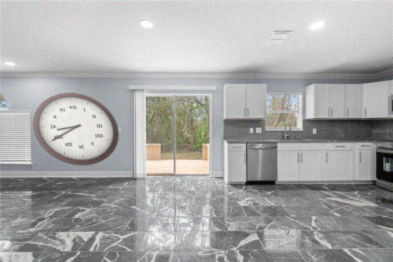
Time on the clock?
8:40
